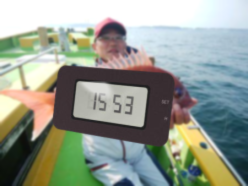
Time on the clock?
15:53
